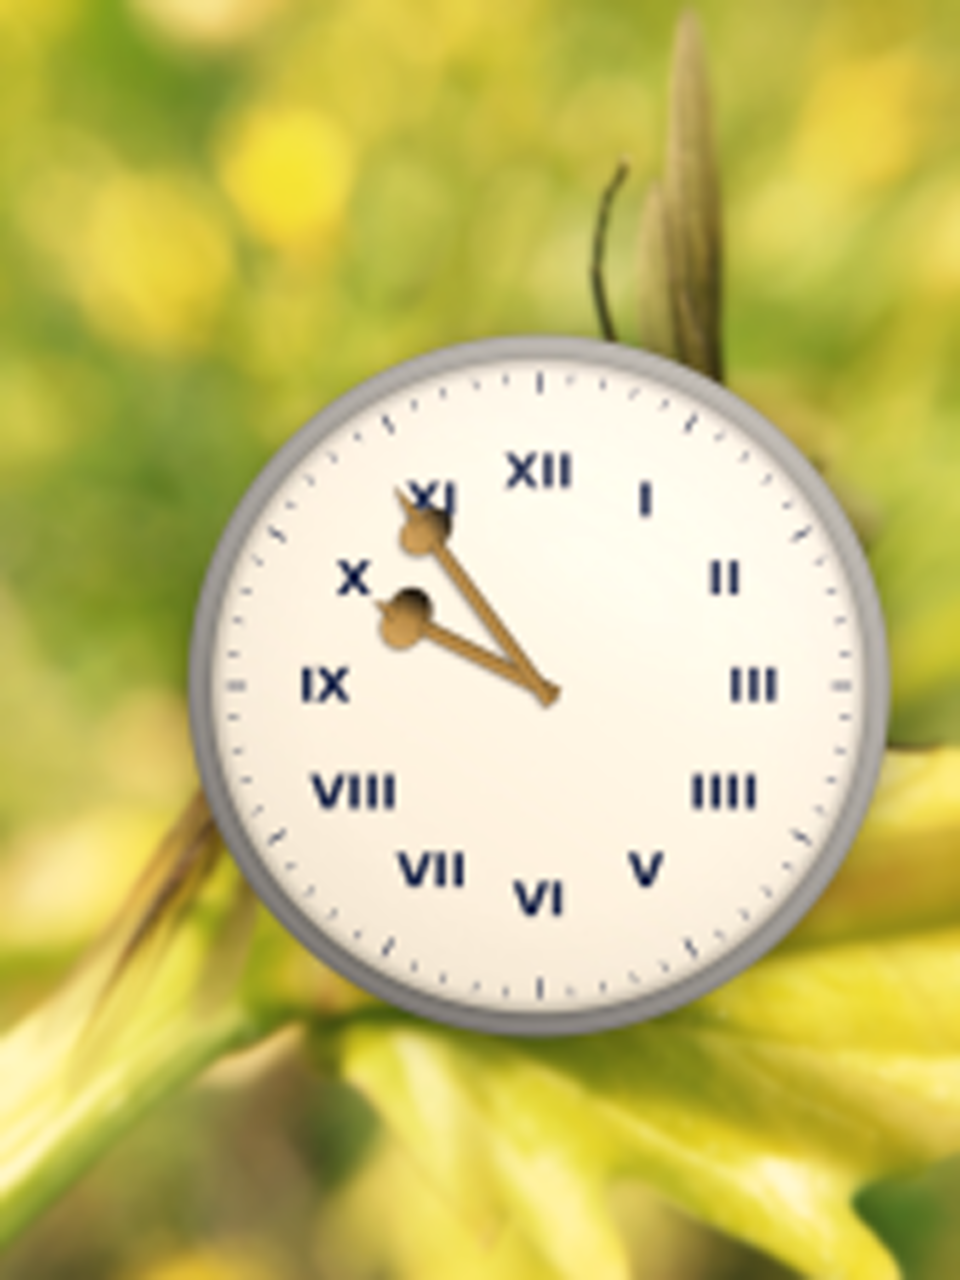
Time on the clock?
9:54
